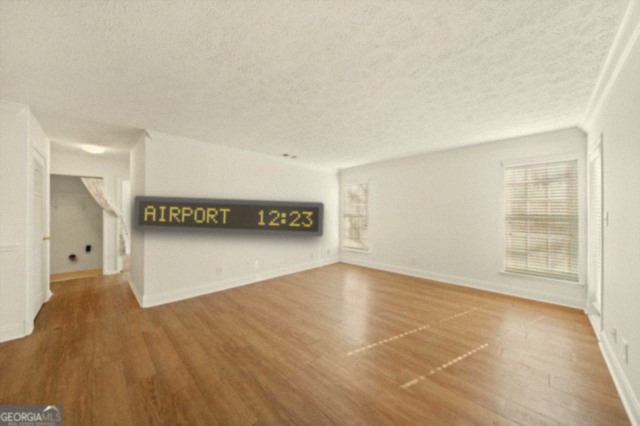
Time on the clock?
12:23
